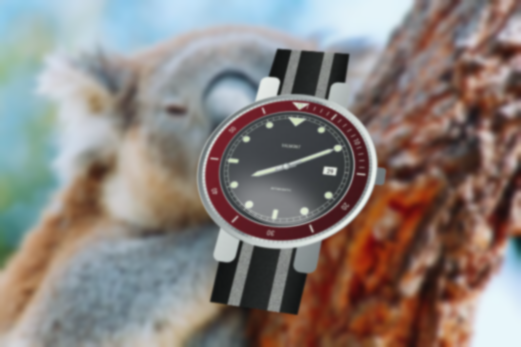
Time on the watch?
8:10
